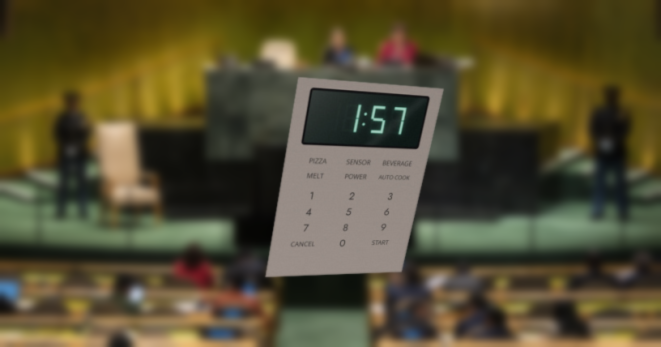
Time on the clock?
1:57
